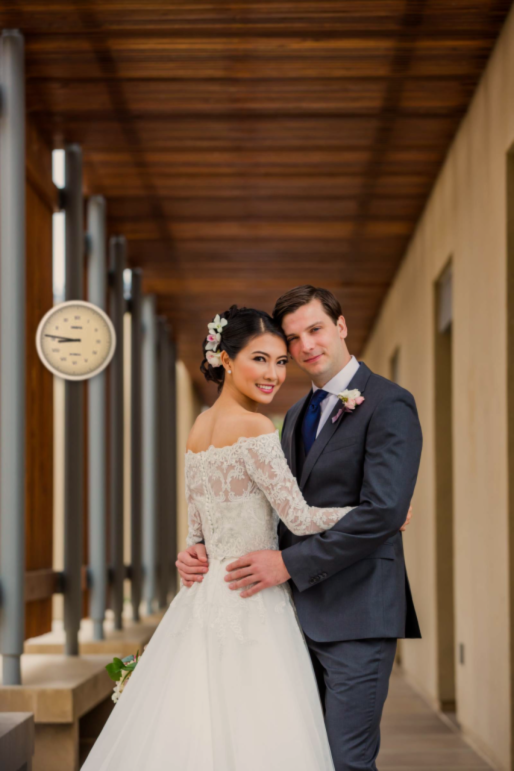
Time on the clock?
8:46
